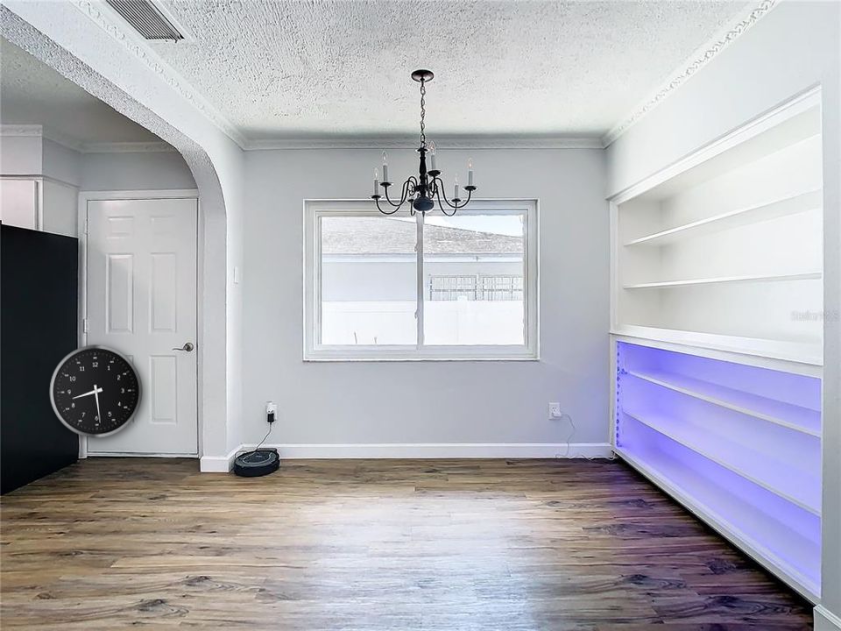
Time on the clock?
8:29
